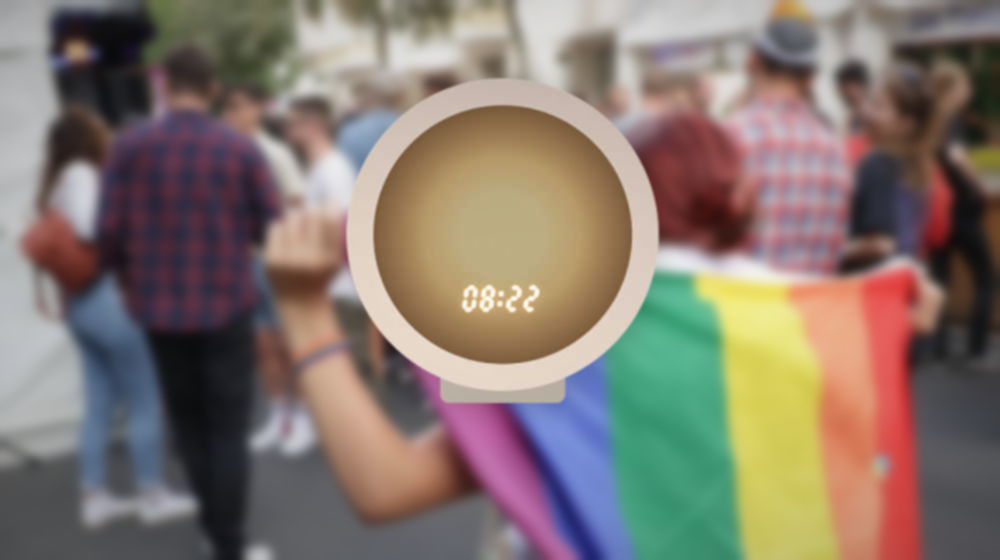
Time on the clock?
8:22
